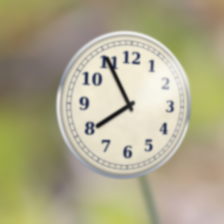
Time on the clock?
7:55
